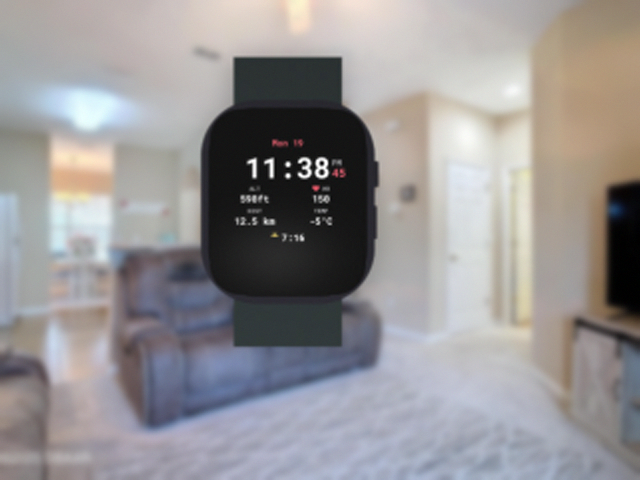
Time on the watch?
11:38
